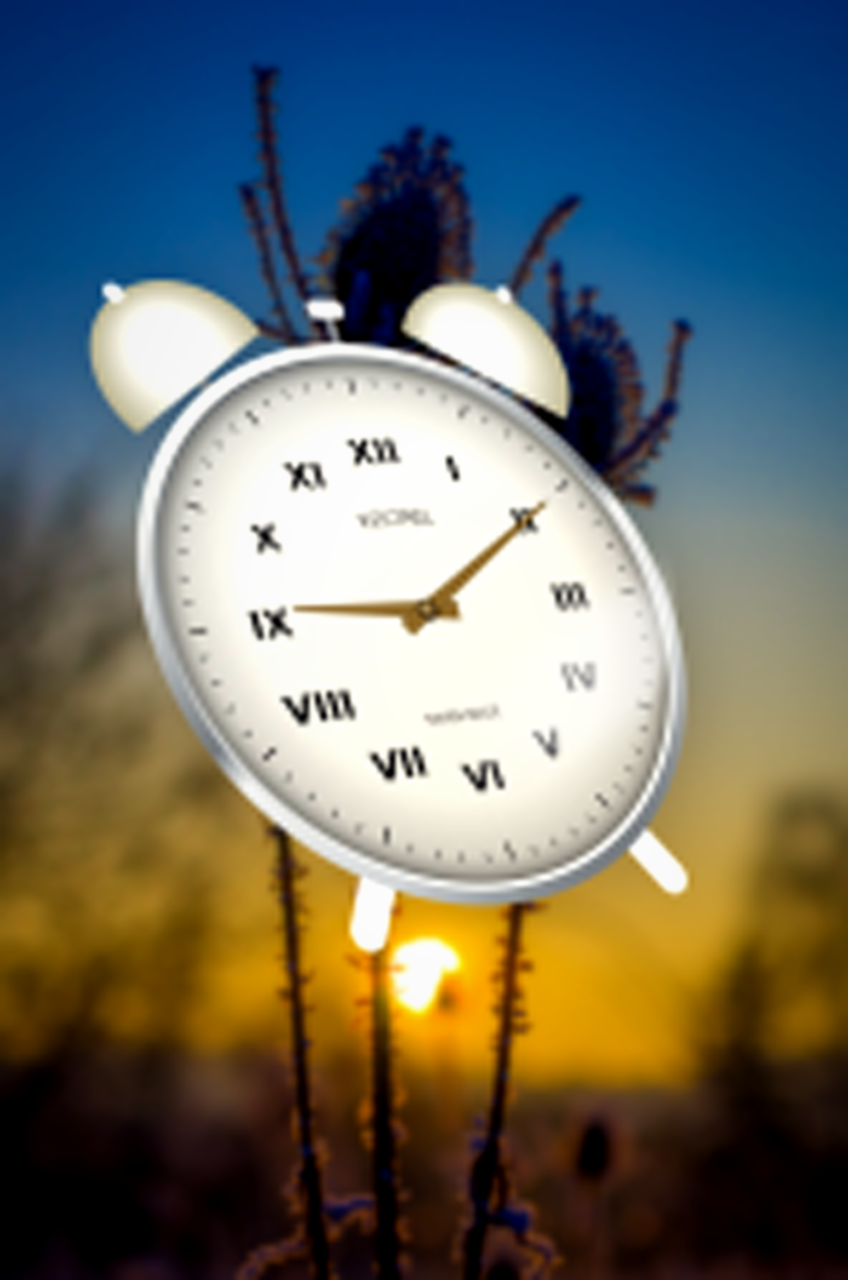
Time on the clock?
9:10
